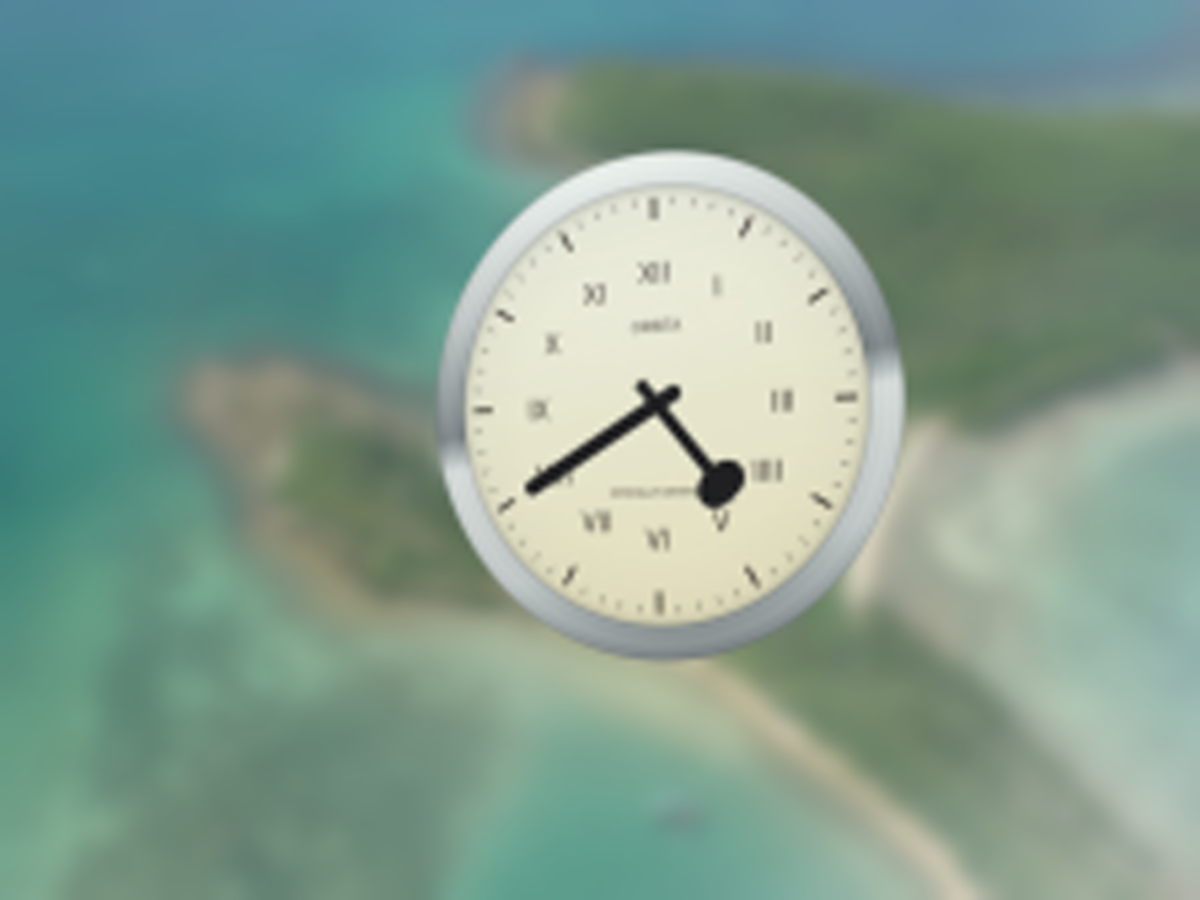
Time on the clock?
4:40
